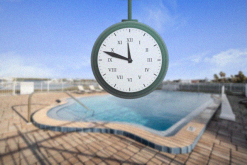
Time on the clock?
11:48
